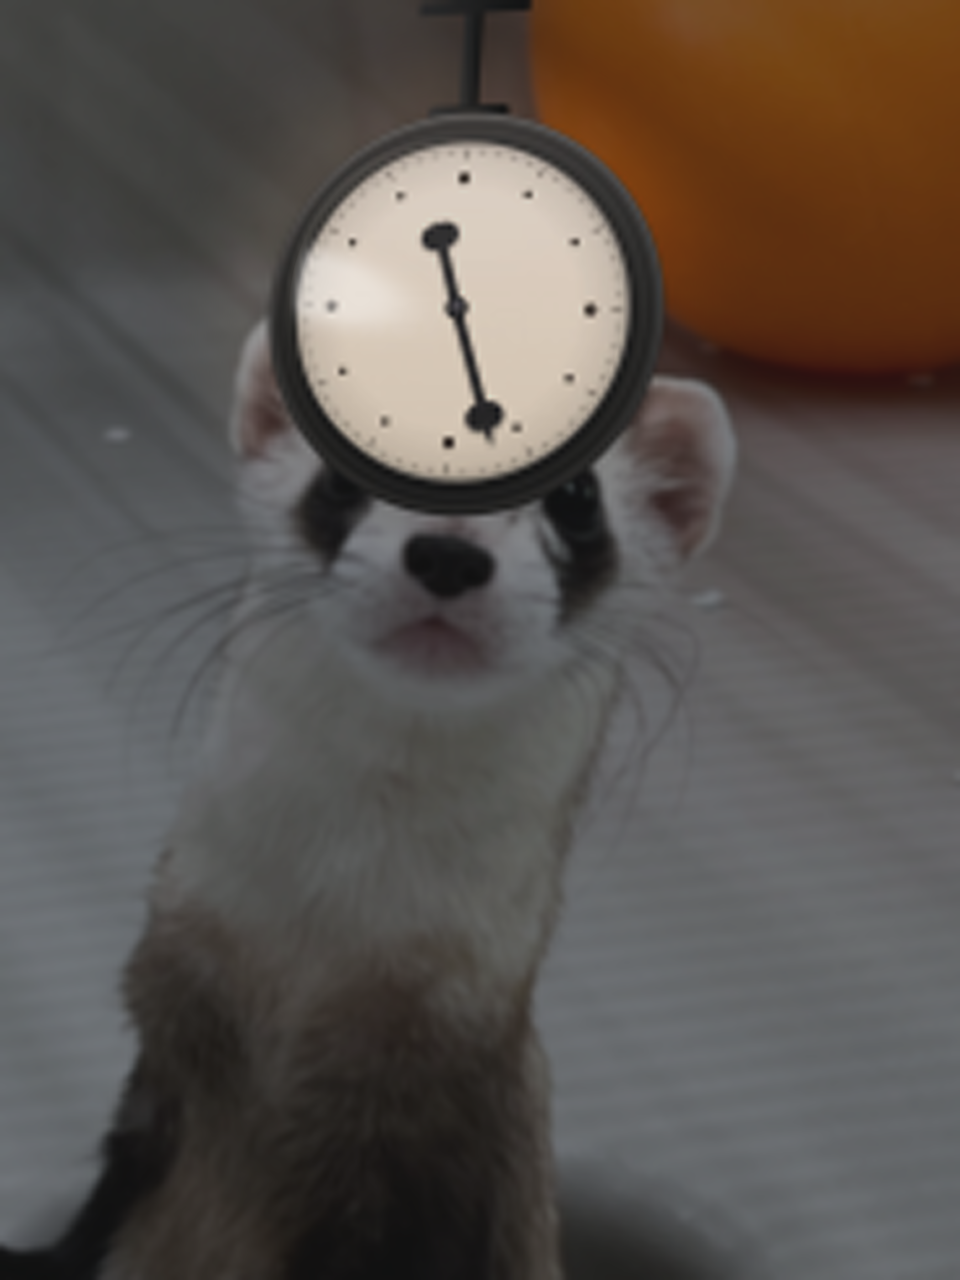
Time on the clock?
11:27
